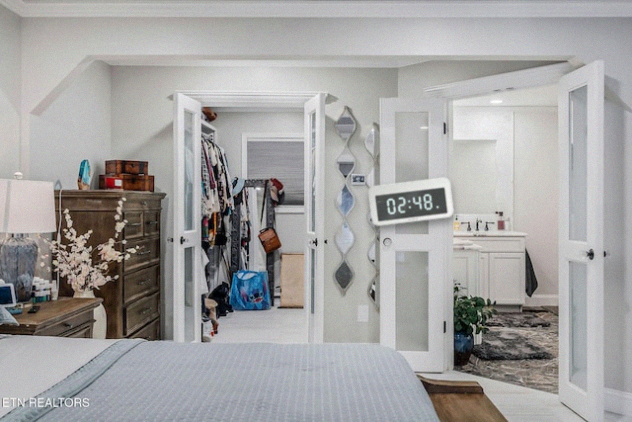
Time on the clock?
2:48
